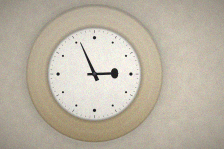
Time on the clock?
2:56
